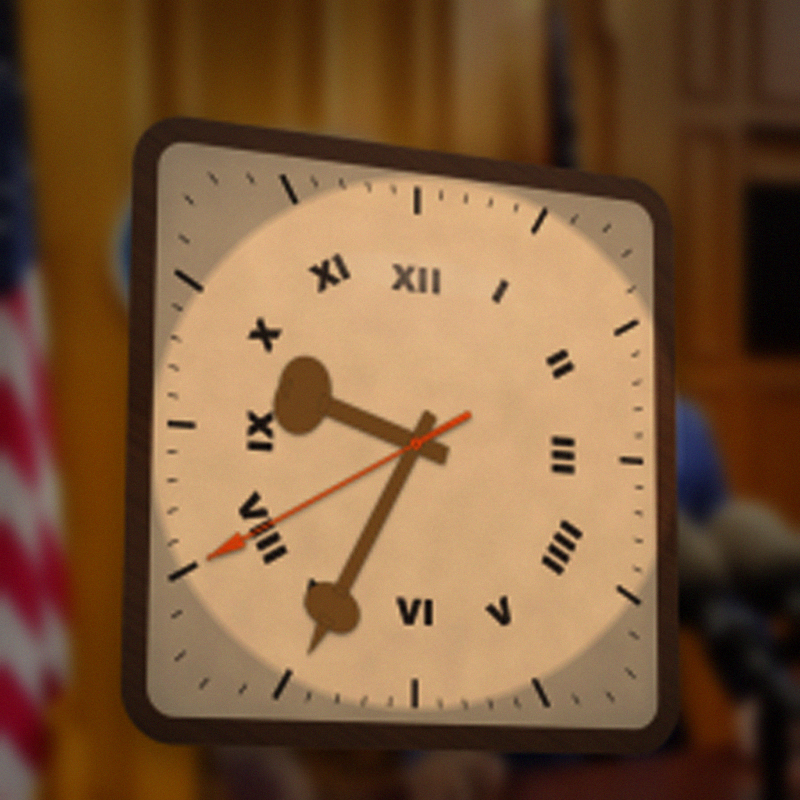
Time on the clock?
9:34:40
